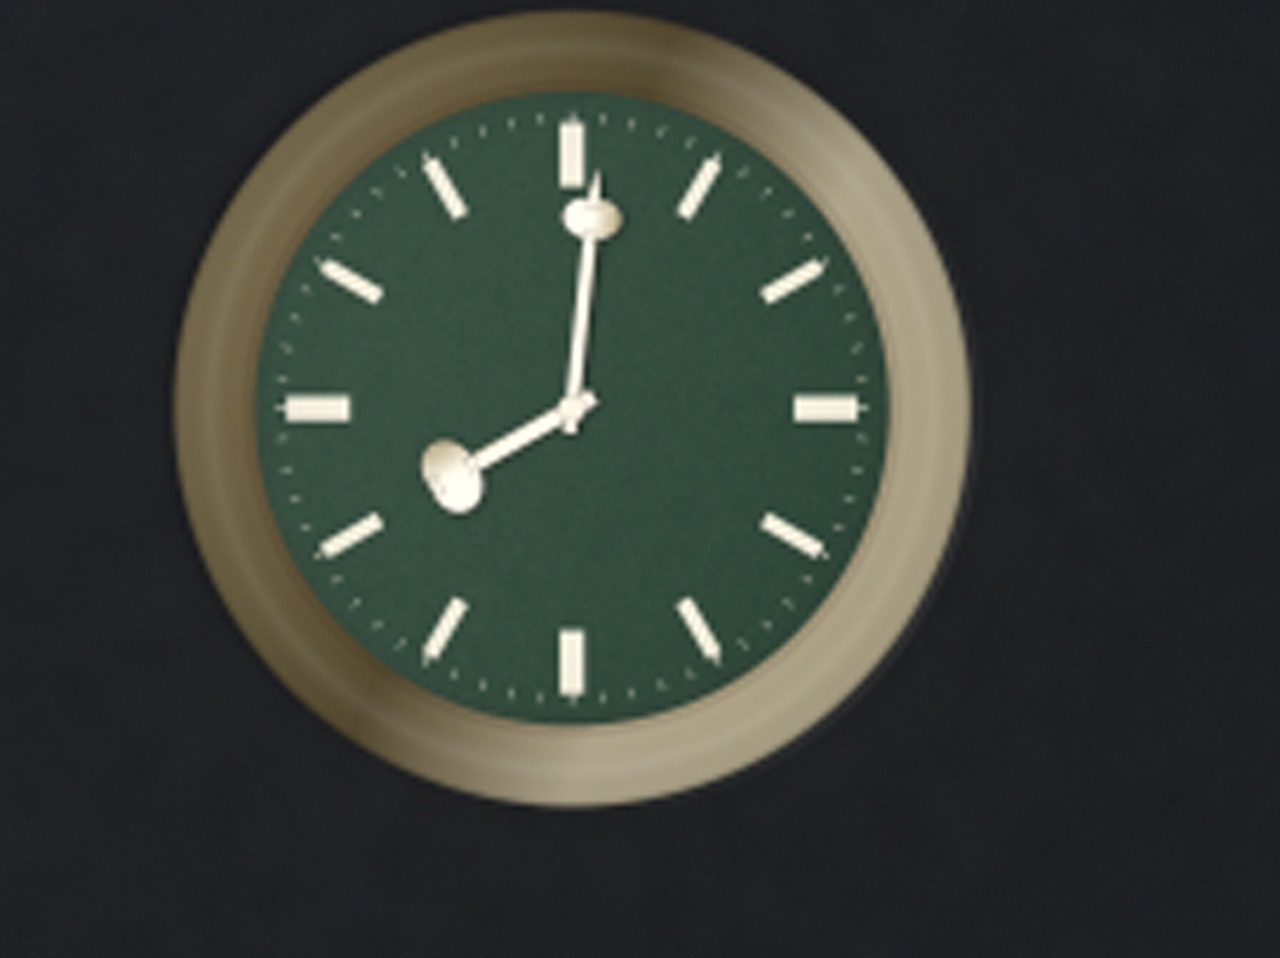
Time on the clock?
8:01
